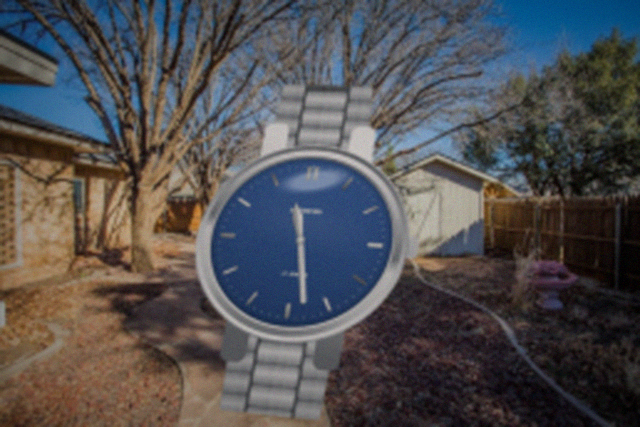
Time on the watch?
11:28
